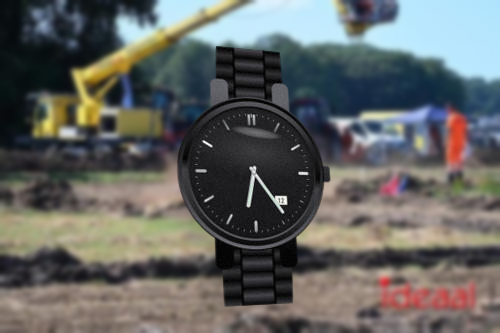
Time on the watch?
6:24
